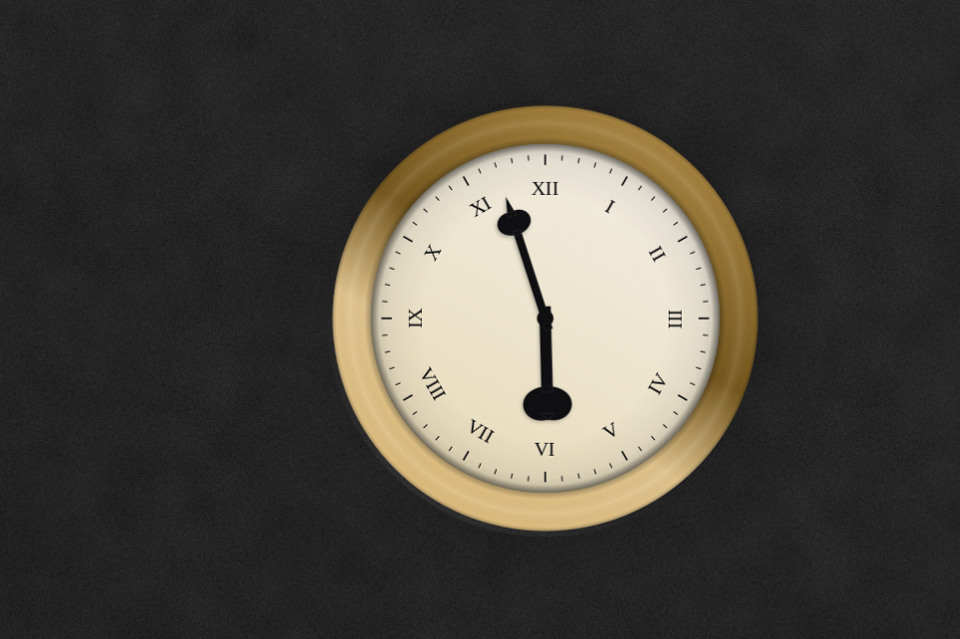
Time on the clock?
5:57
